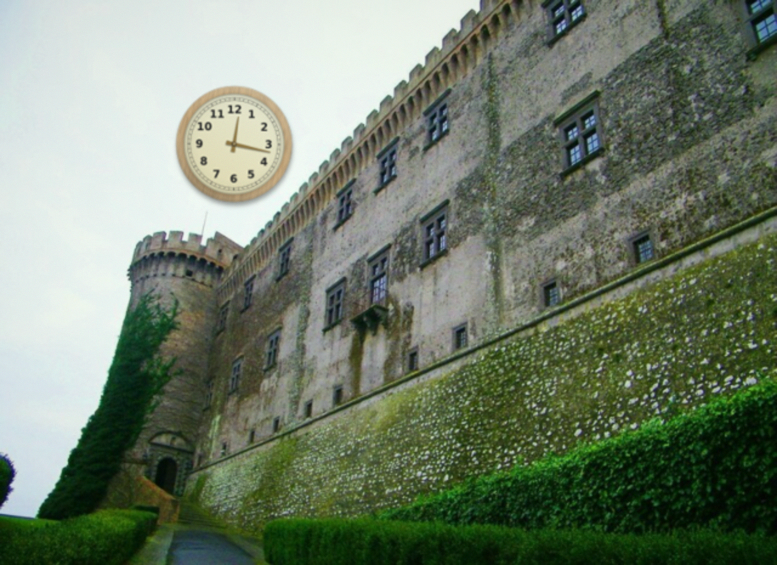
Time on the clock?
12:17
